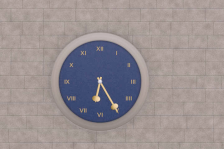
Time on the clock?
6:25
